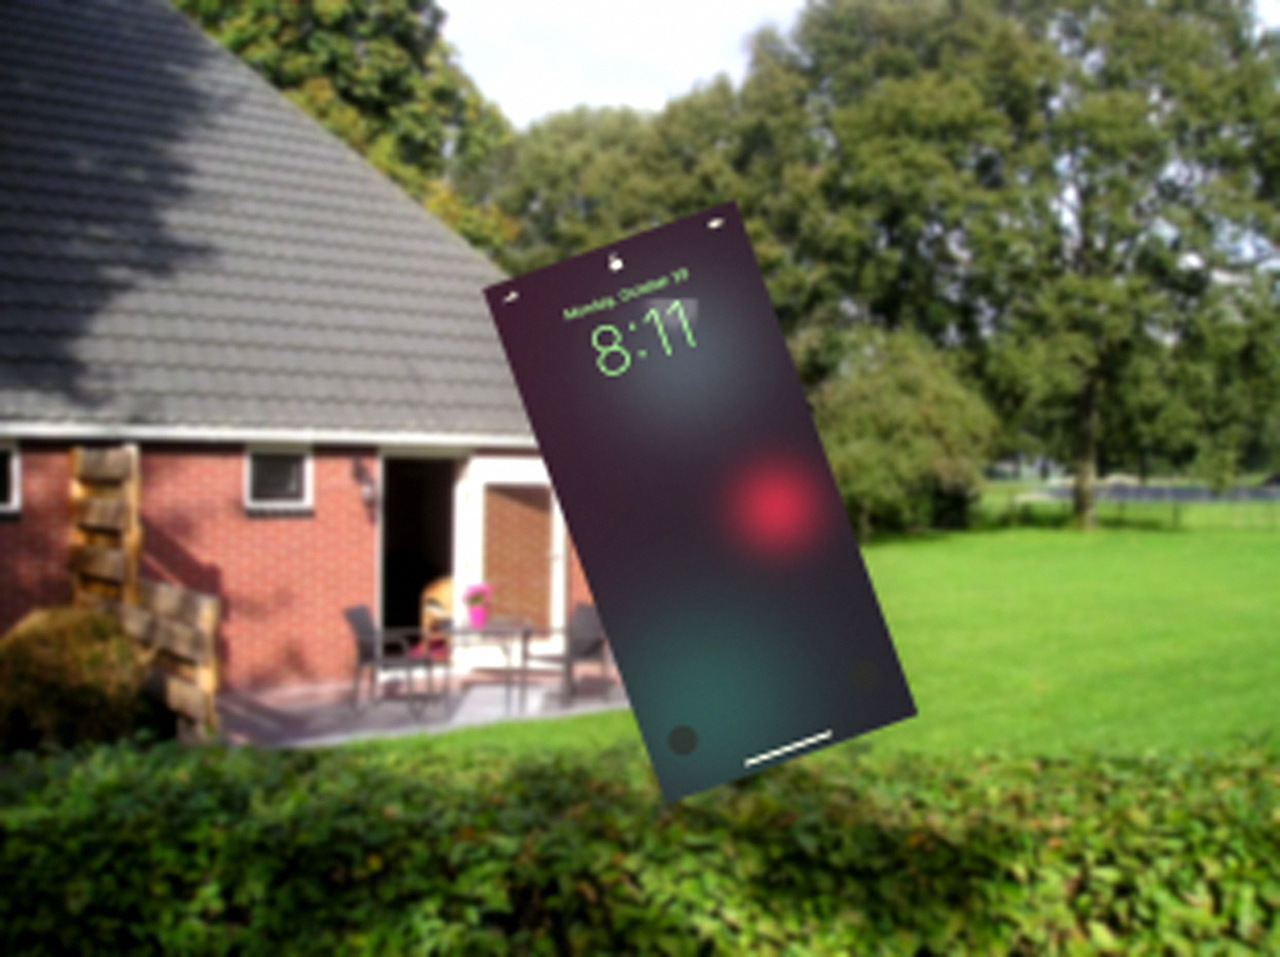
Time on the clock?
8:11
